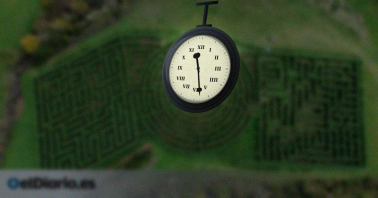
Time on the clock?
11:28
